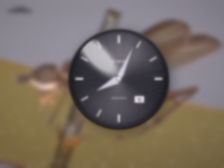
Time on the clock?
8:04
